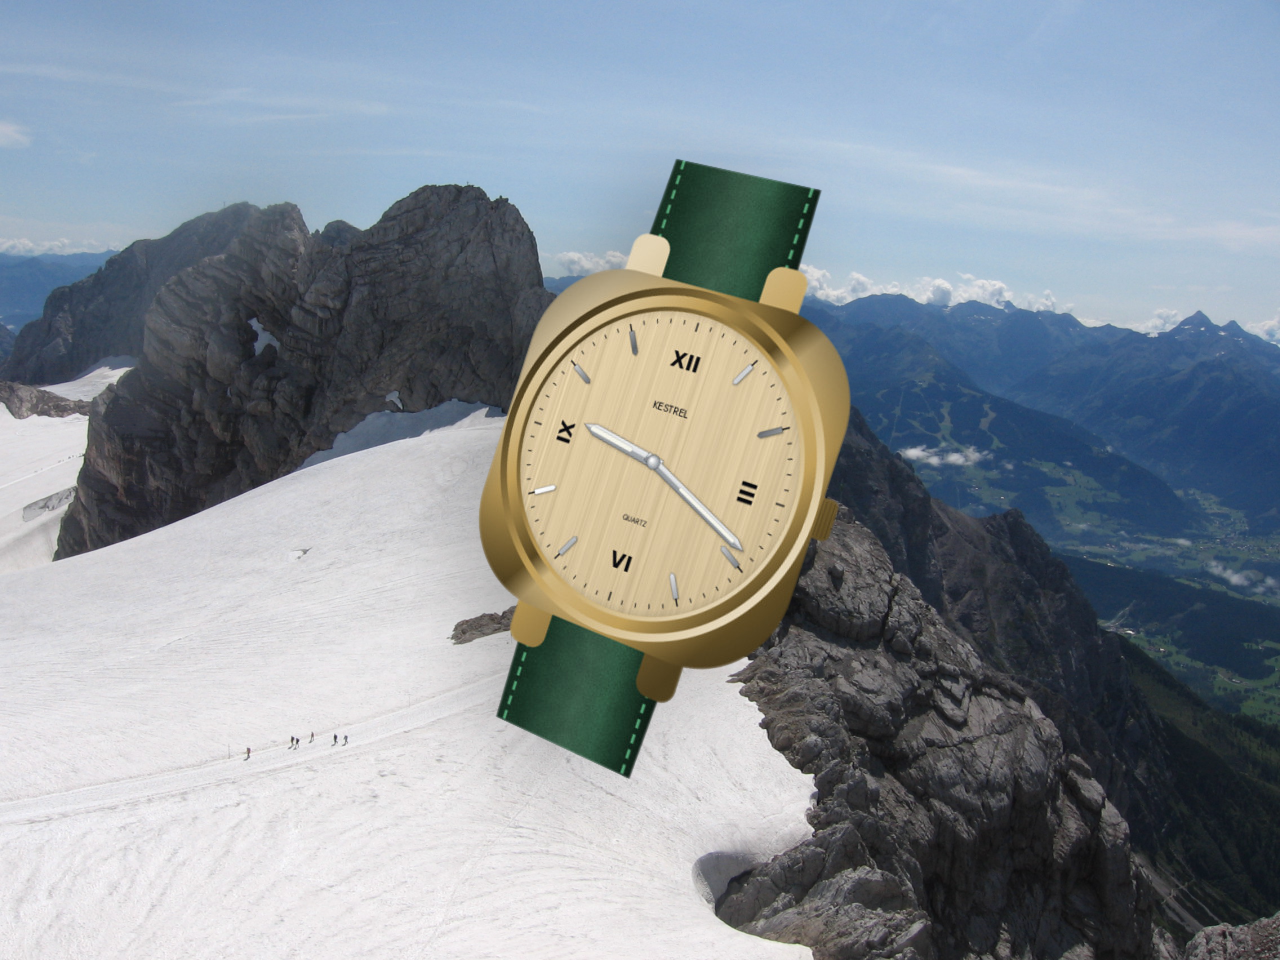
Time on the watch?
9:19
